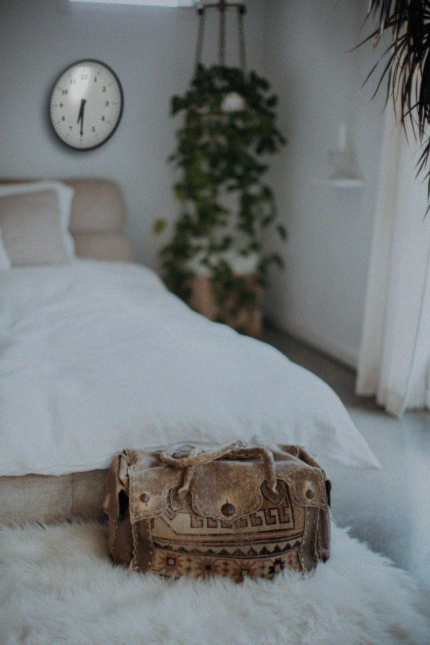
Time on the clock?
6:30
